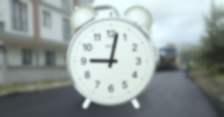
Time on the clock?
9:02
